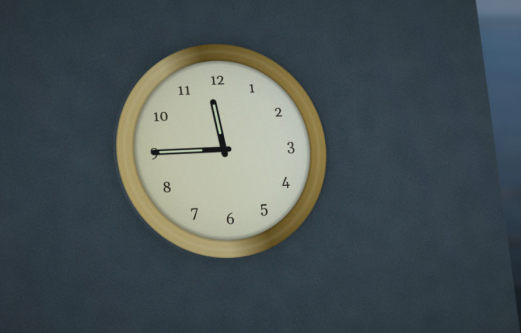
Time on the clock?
11:45
